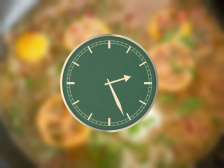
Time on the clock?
2:26
